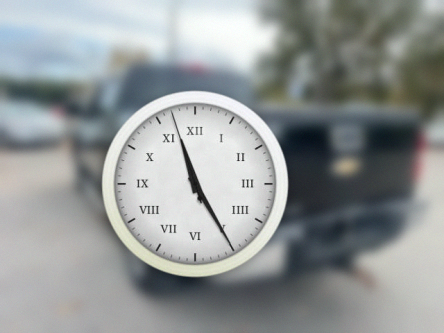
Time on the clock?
11:24:57
